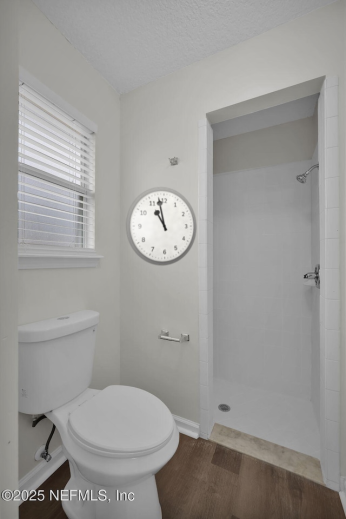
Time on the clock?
10:58
